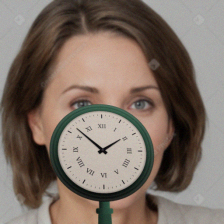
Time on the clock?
1:52
